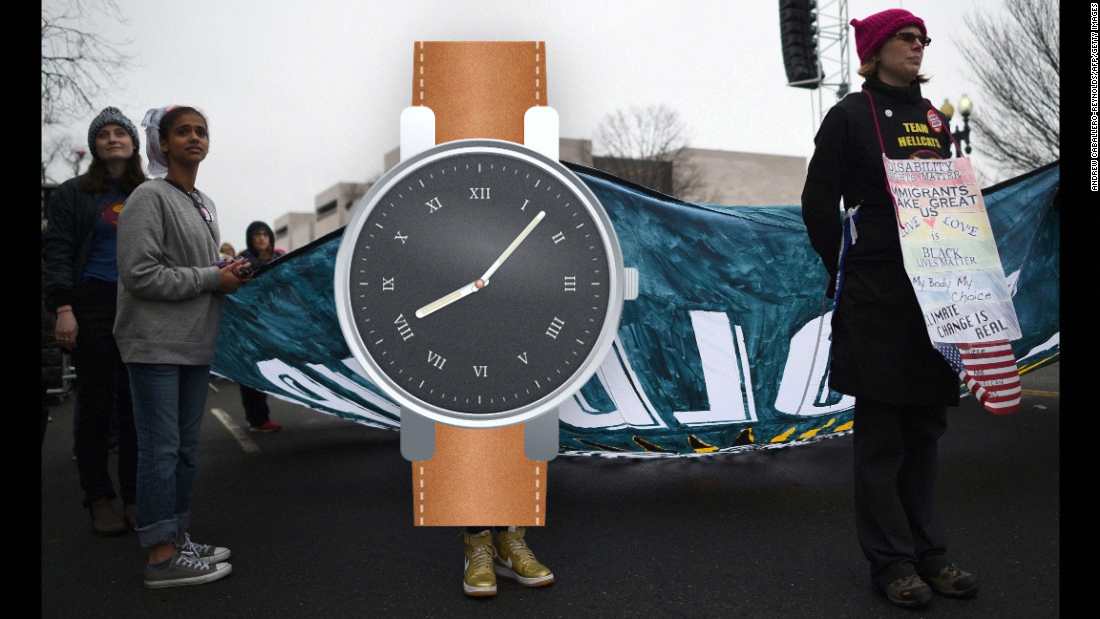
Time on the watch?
8:07
